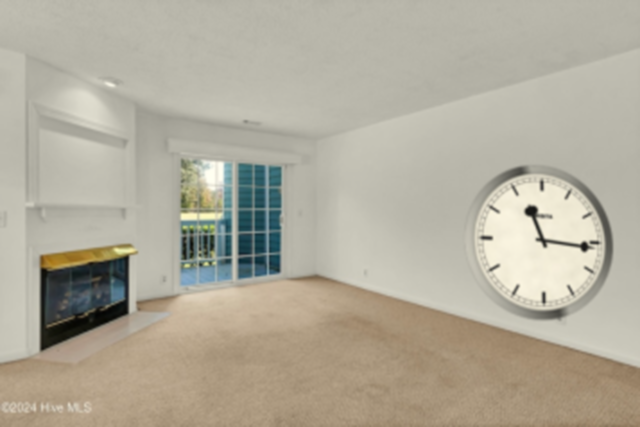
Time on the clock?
11:16
